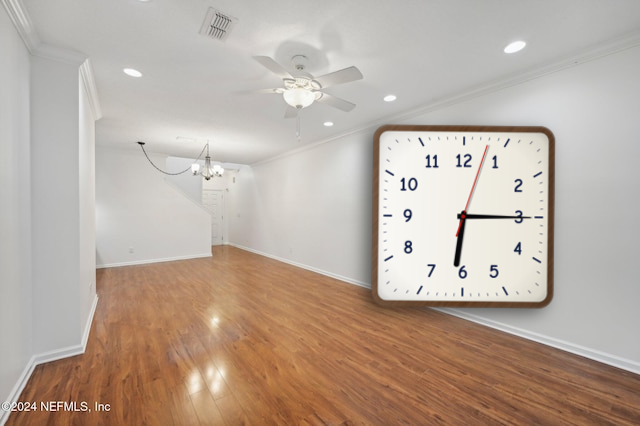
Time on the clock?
6:15:03
